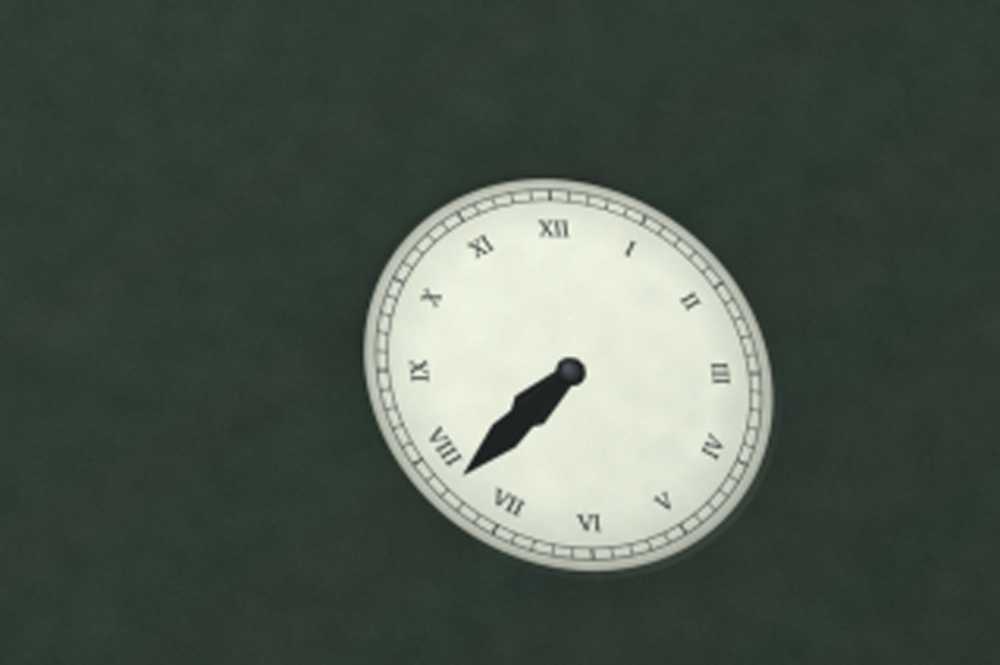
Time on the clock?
7:38
